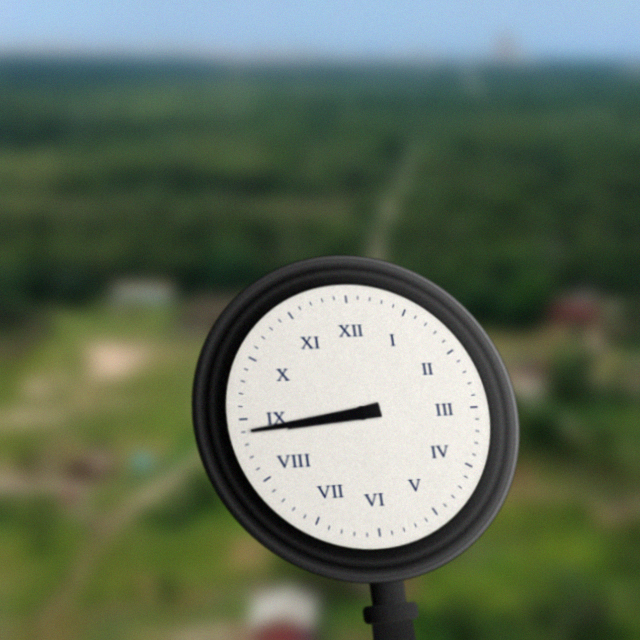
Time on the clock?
8:44
